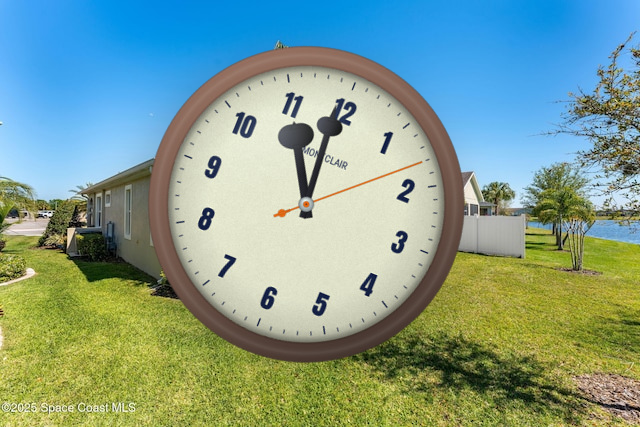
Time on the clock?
10:59:08
